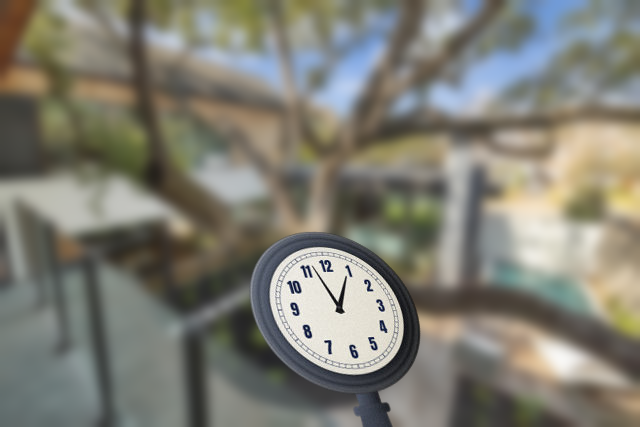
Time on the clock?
12:57
